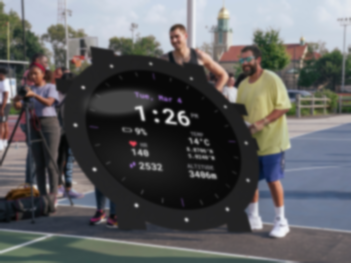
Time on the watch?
1:26
